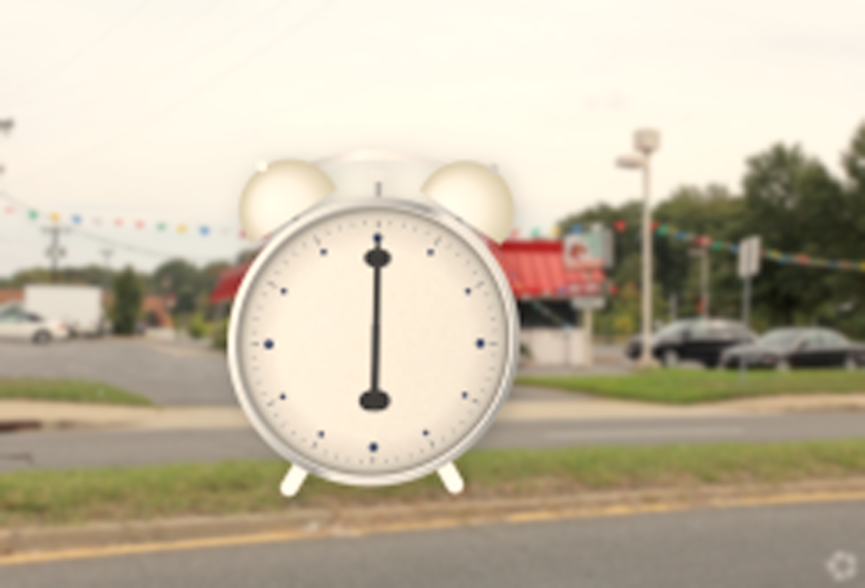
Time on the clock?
6:00
